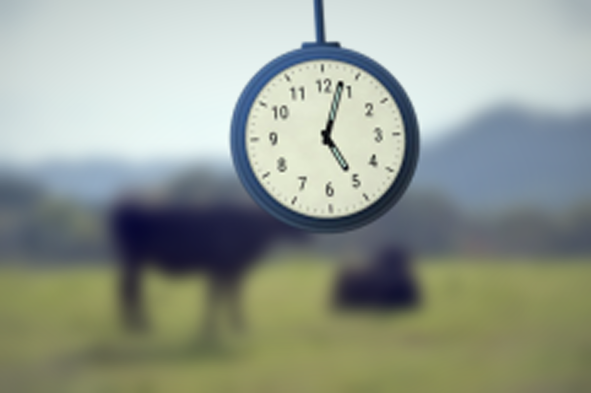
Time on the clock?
5:03
